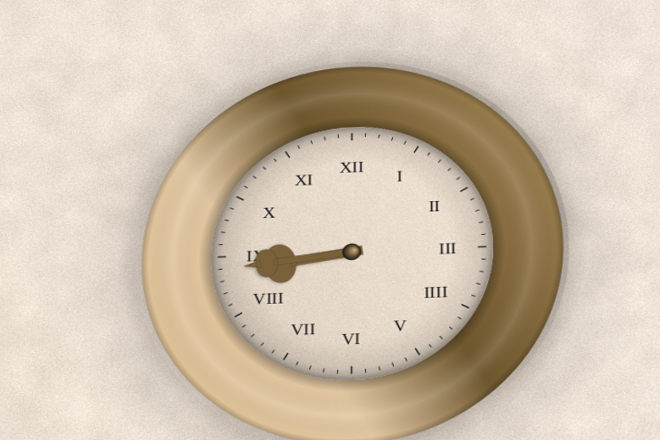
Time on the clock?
8:44
